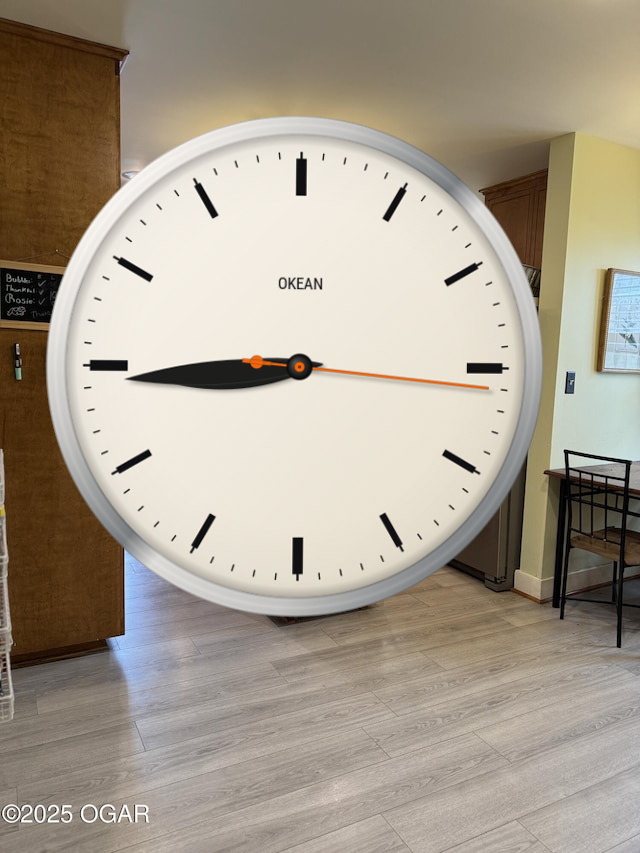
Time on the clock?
8:44:16
